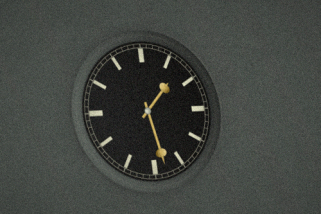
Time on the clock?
1:28
